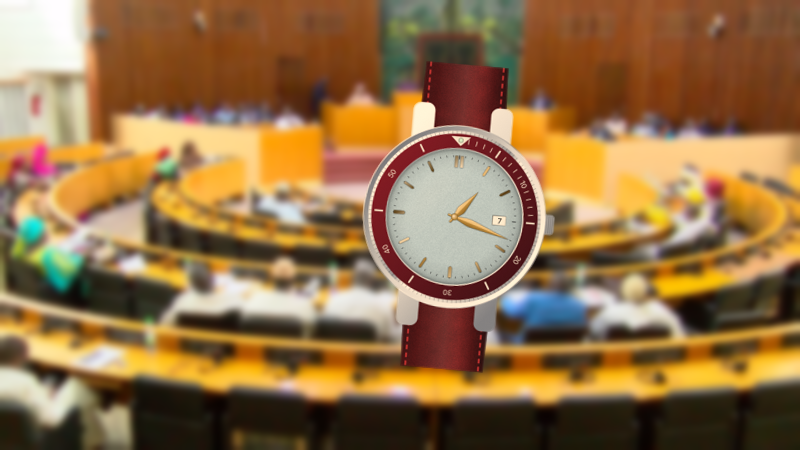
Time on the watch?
1:18
